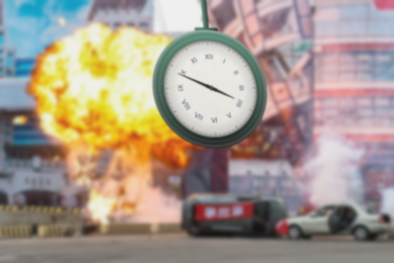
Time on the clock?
3:49
